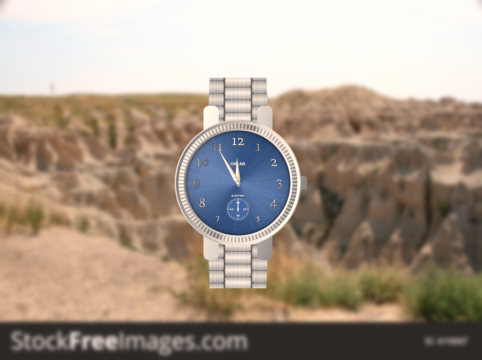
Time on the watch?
11:55
